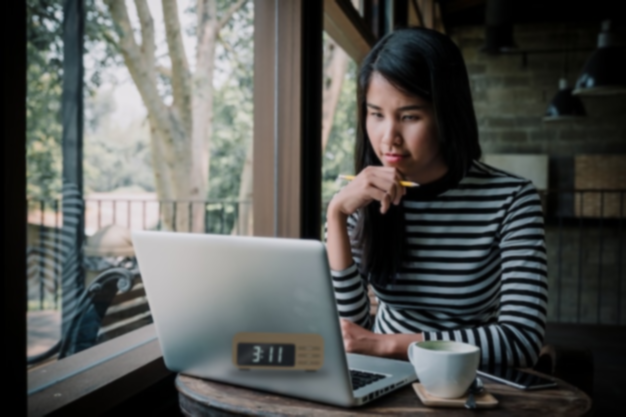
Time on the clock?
3:11
